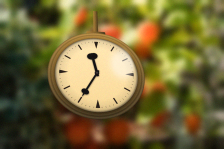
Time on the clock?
11:35
